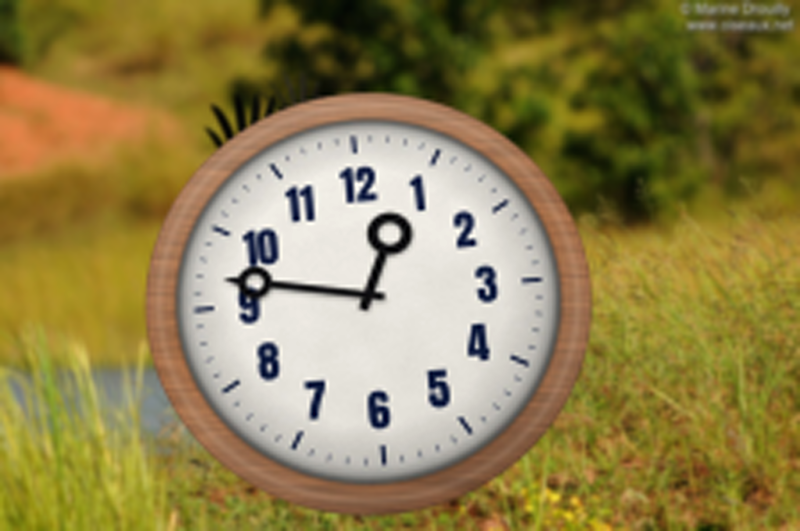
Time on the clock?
12:47
